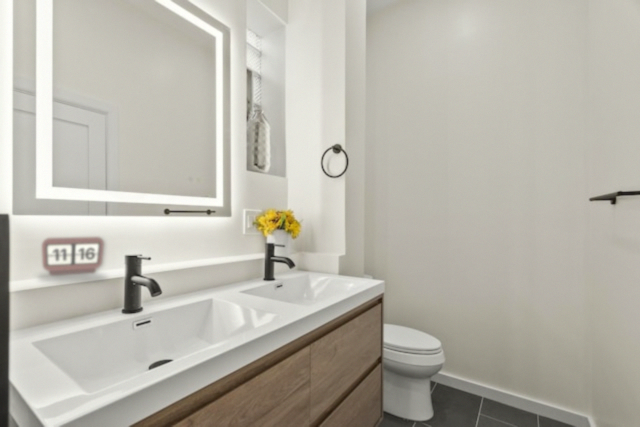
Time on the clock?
11:16
